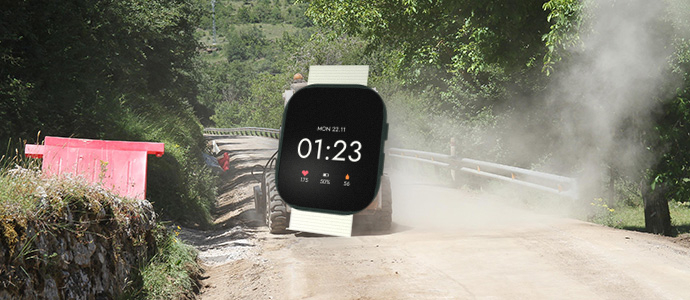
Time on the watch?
1:23
